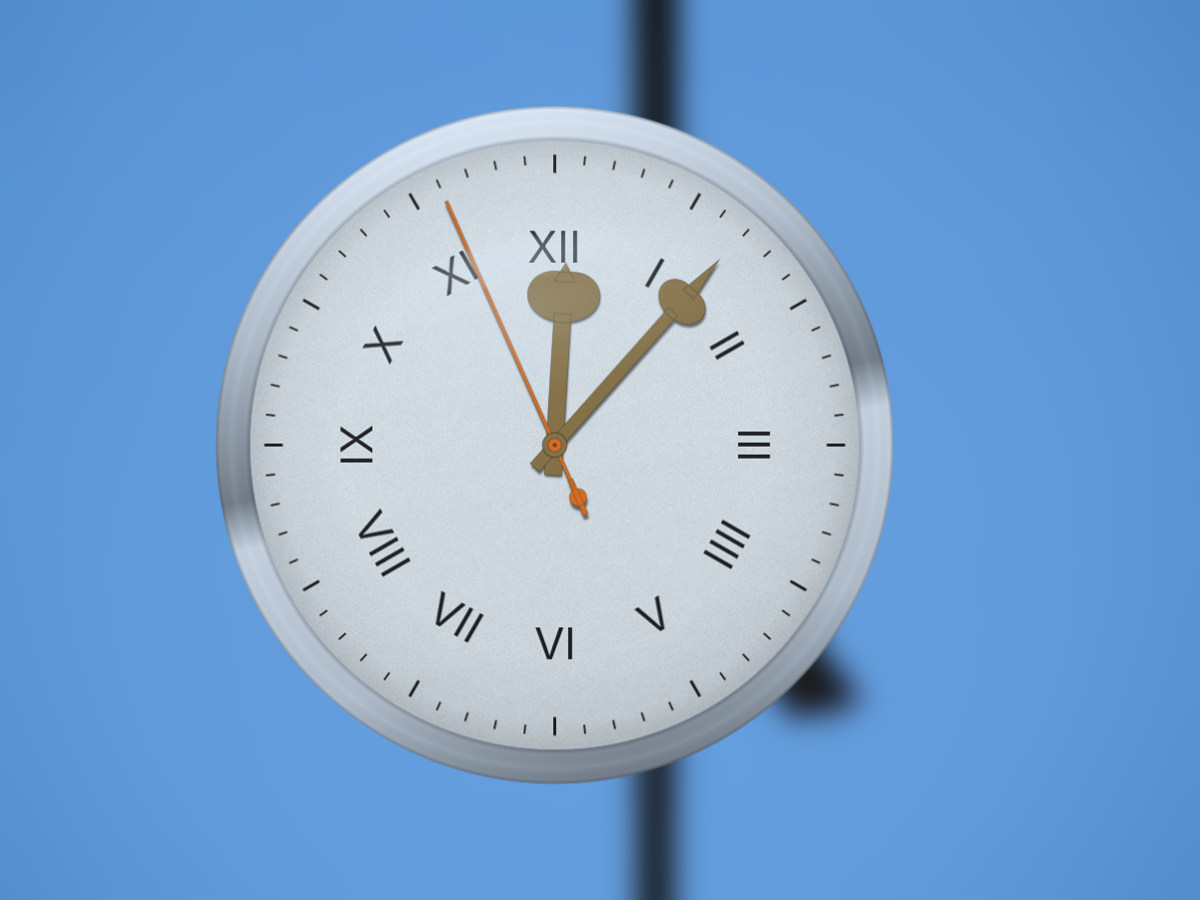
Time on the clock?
12:06:56
